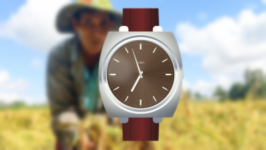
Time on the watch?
6:57
